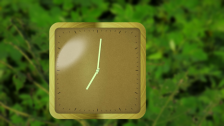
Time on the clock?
7:01
